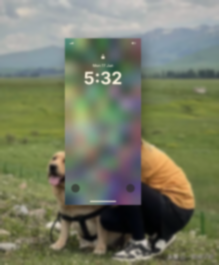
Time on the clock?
5:32
